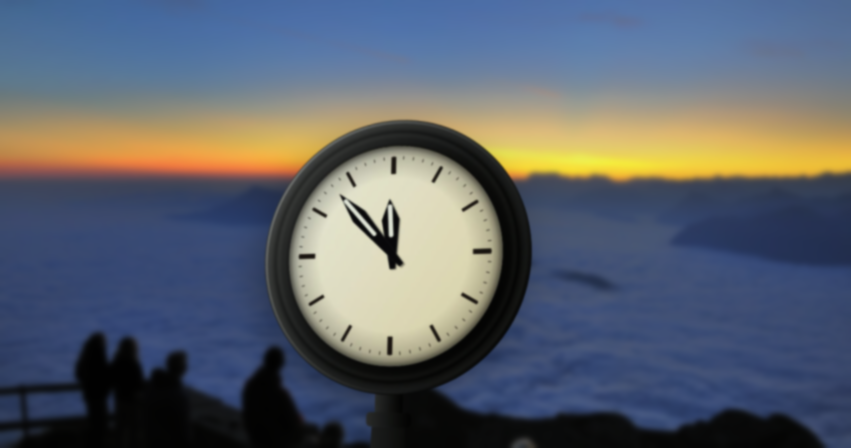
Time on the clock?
11:53
